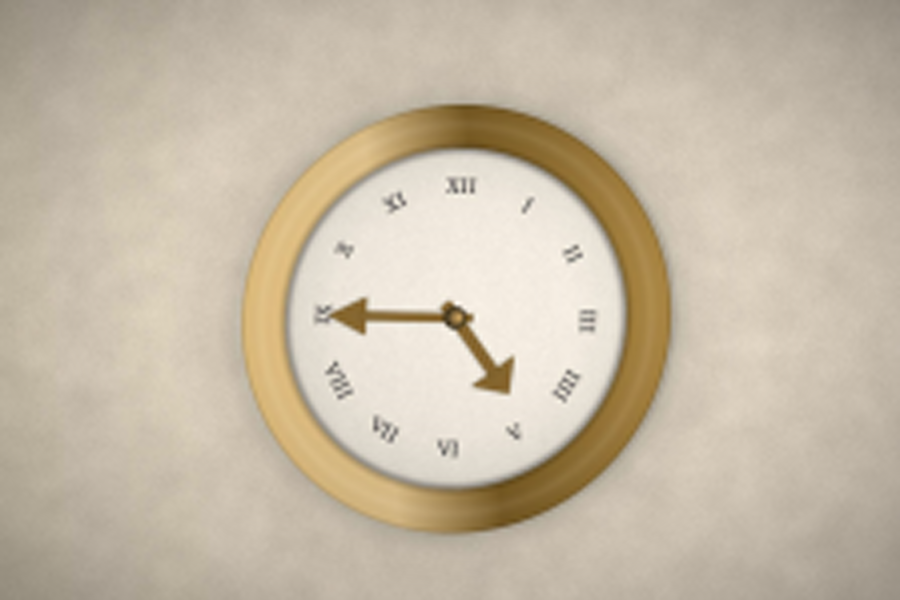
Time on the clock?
4:45
